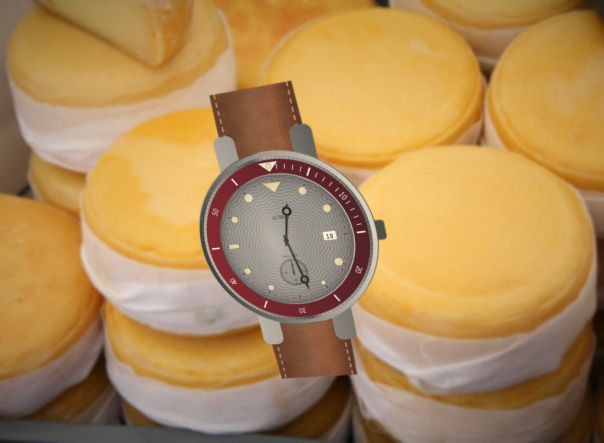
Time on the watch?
12:28
